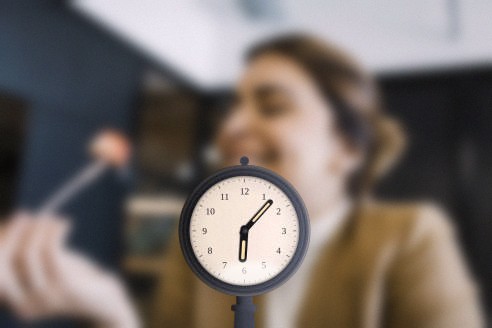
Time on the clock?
6:07
